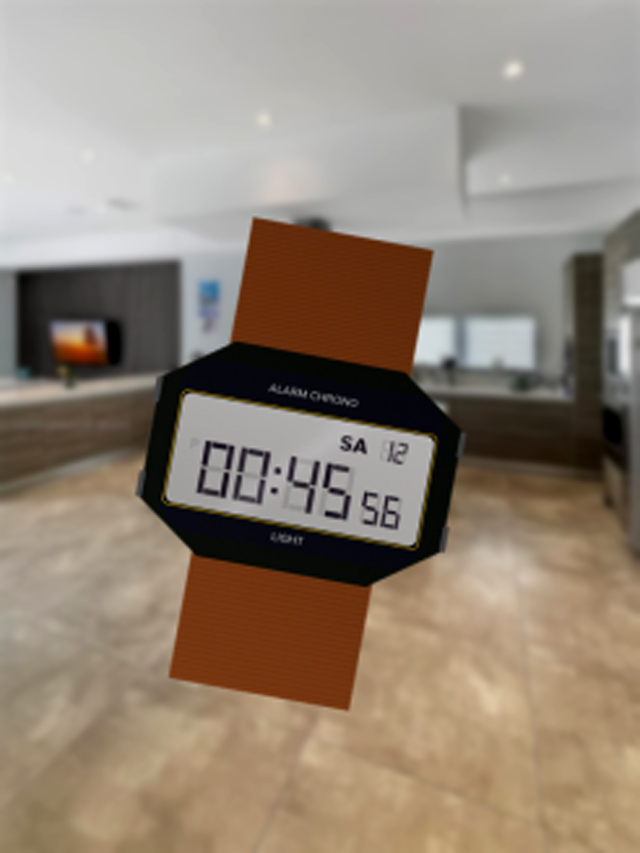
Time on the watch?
0:45:56
